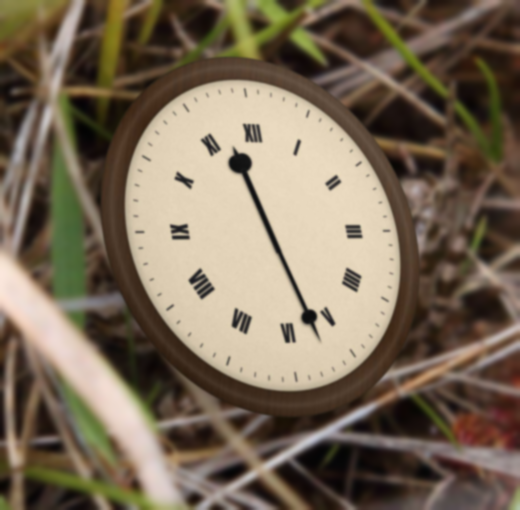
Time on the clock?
11:27
